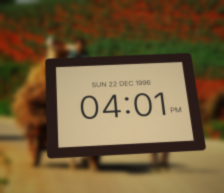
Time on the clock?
4:01
